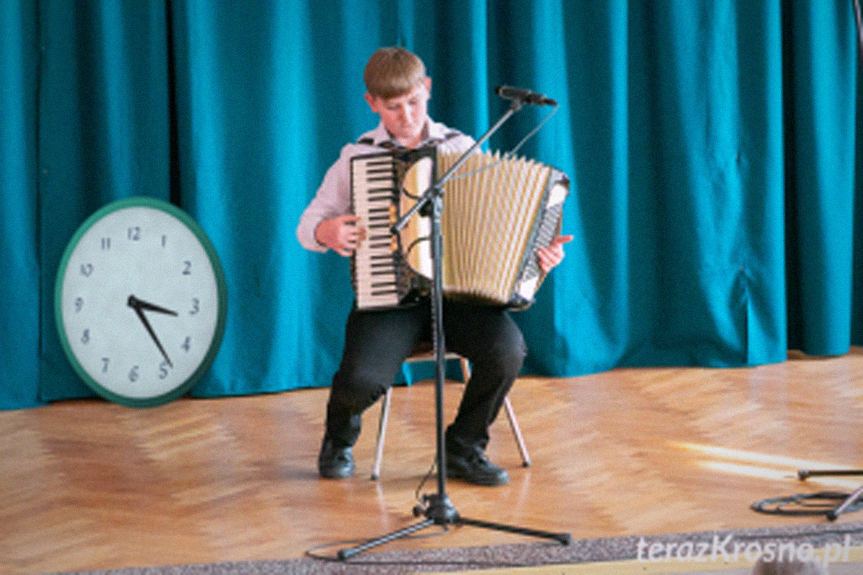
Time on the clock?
3:24
